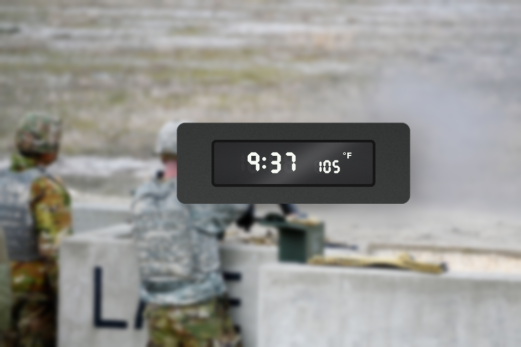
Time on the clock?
9:37
